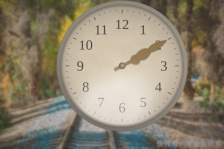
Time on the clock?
2:10
